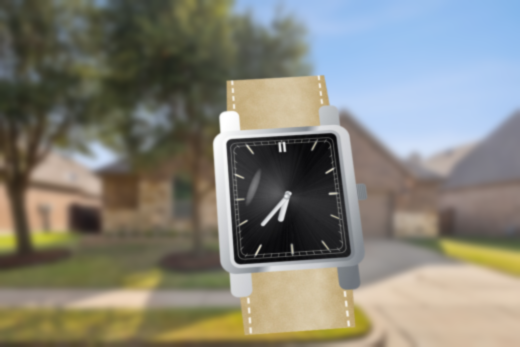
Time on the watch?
6:37
